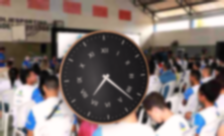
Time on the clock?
7:22
